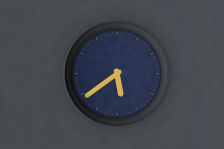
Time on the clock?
5:39
